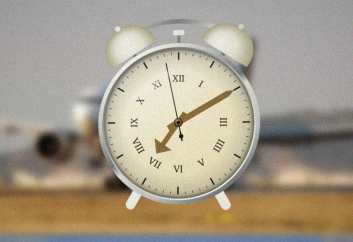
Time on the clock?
7:09:58
